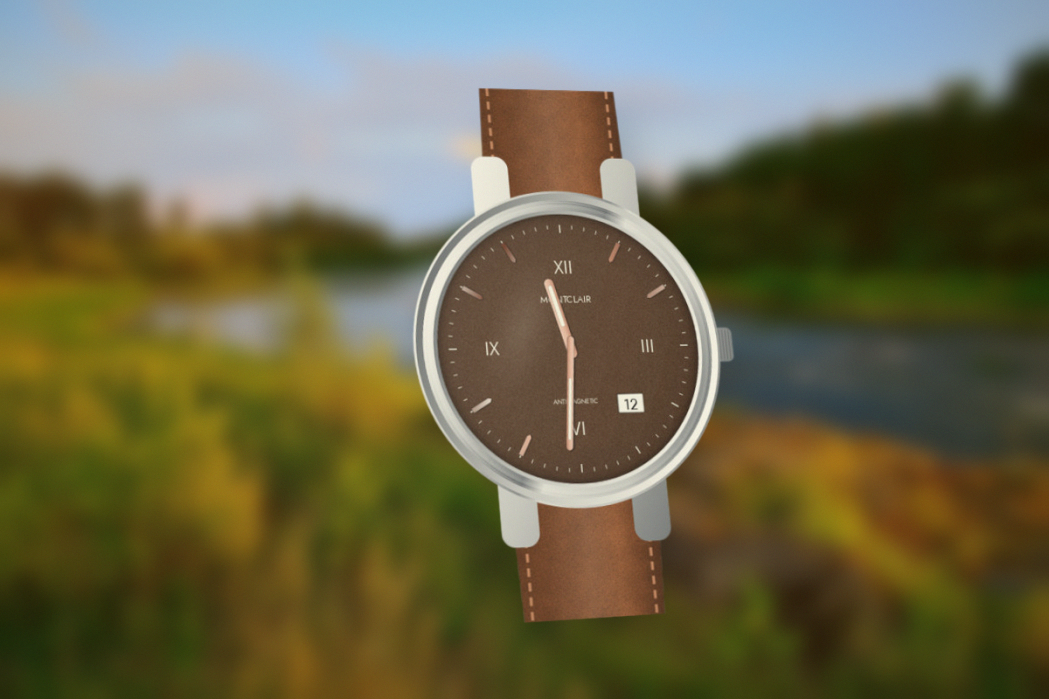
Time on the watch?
11:31
